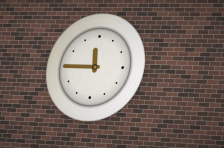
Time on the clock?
11:45
